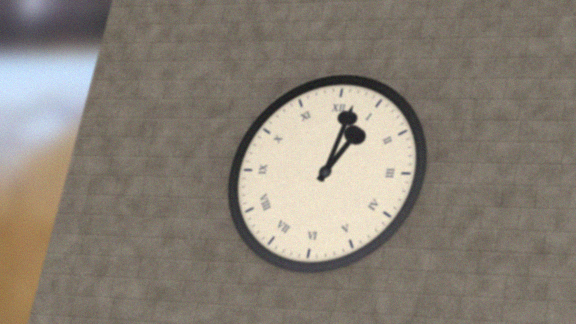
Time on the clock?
1:02
